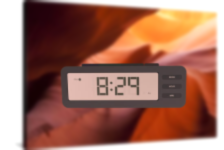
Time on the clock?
8:29
